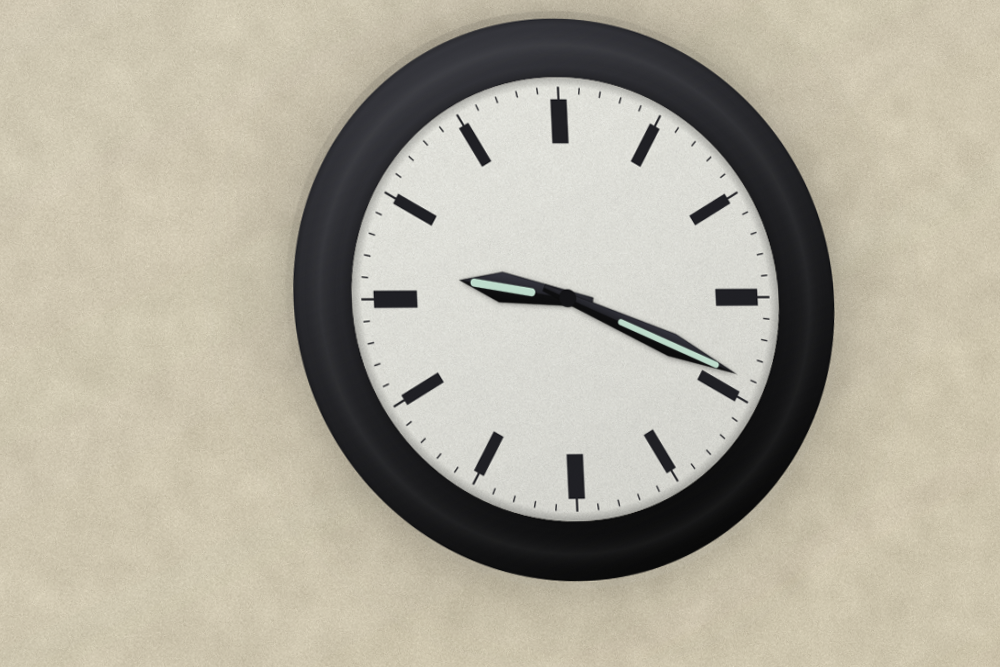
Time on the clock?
9:19
